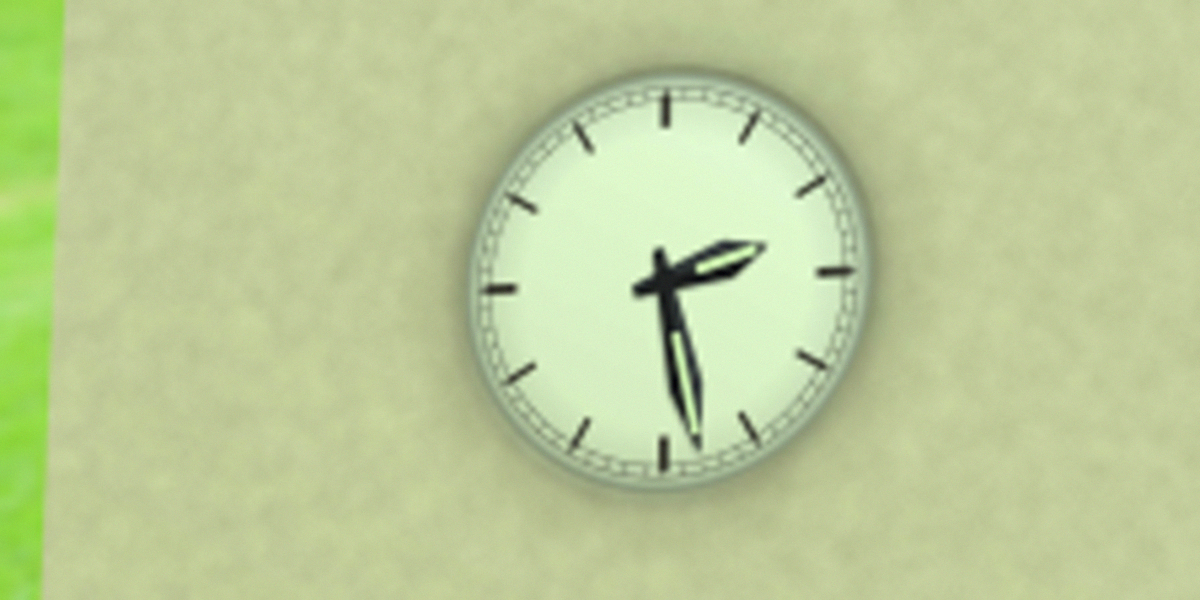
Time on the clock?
2:28
